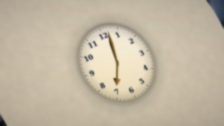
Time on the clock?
7:02
